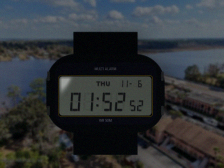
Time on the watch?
1:52:52
